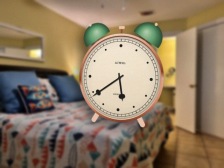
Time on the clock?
5:39
